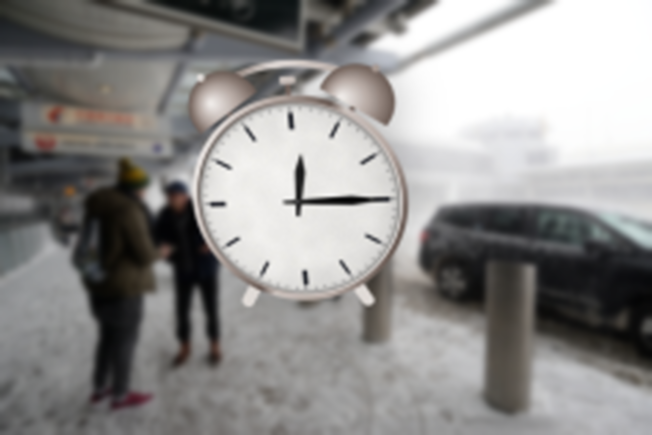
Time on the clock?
12:15
